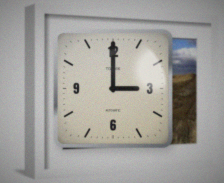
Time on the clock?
3:00
